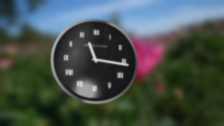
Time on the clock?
11:16
